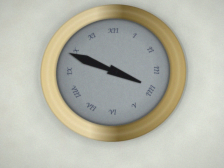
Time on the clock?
3:49
